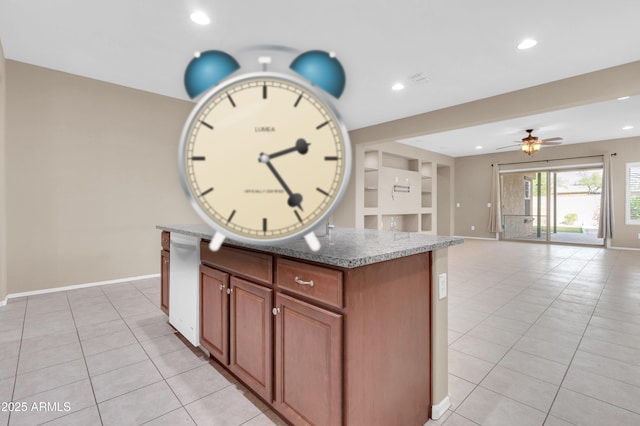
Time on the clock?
2:24
